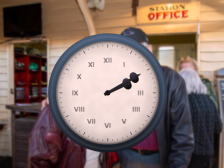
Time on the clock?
2:10
